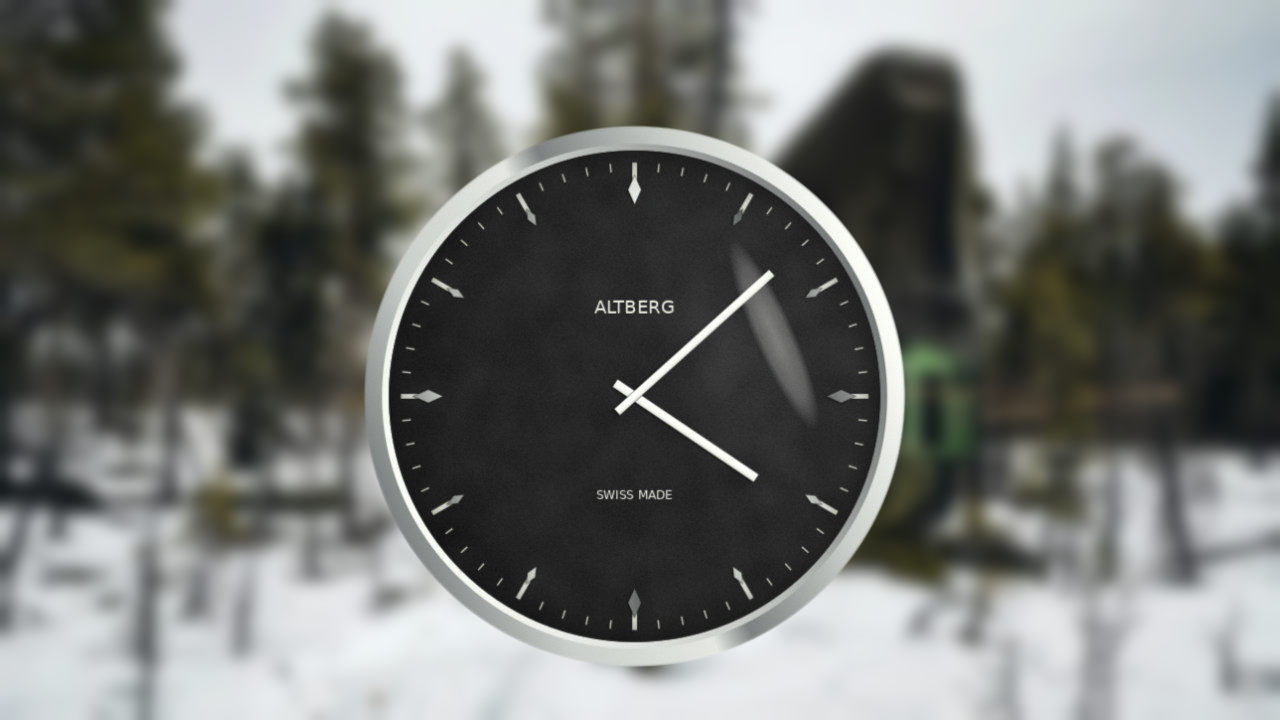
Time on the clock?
4:08
